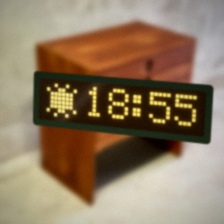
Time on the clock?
18:55
